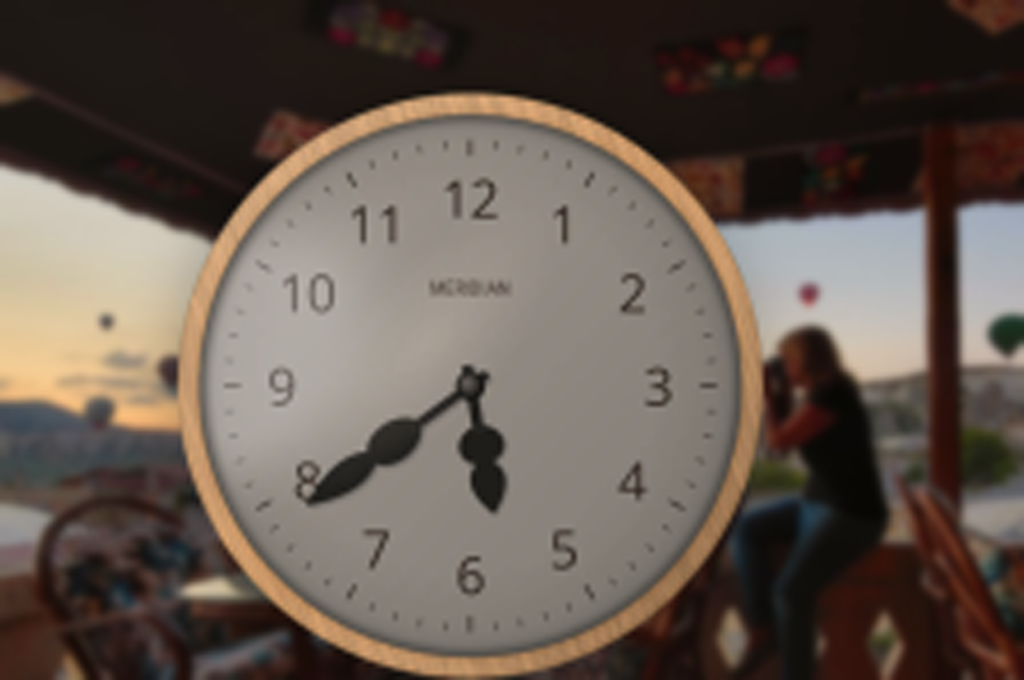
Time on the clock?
5:39
